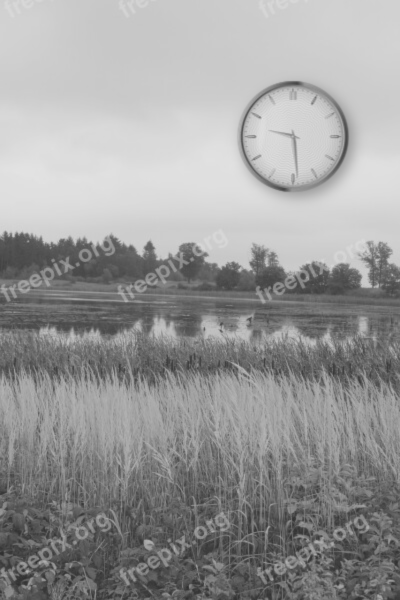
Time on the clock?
9:29
